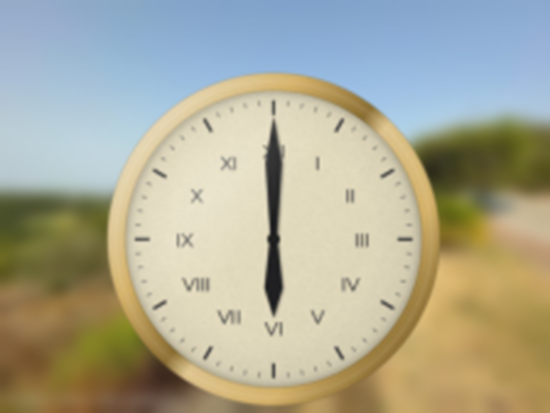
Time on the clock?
6:00
